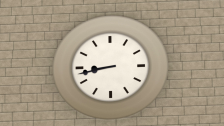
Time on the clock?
8:43
